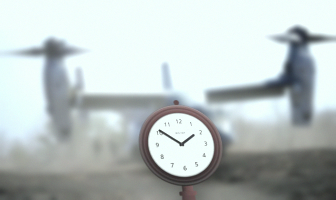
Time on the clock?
1:51
